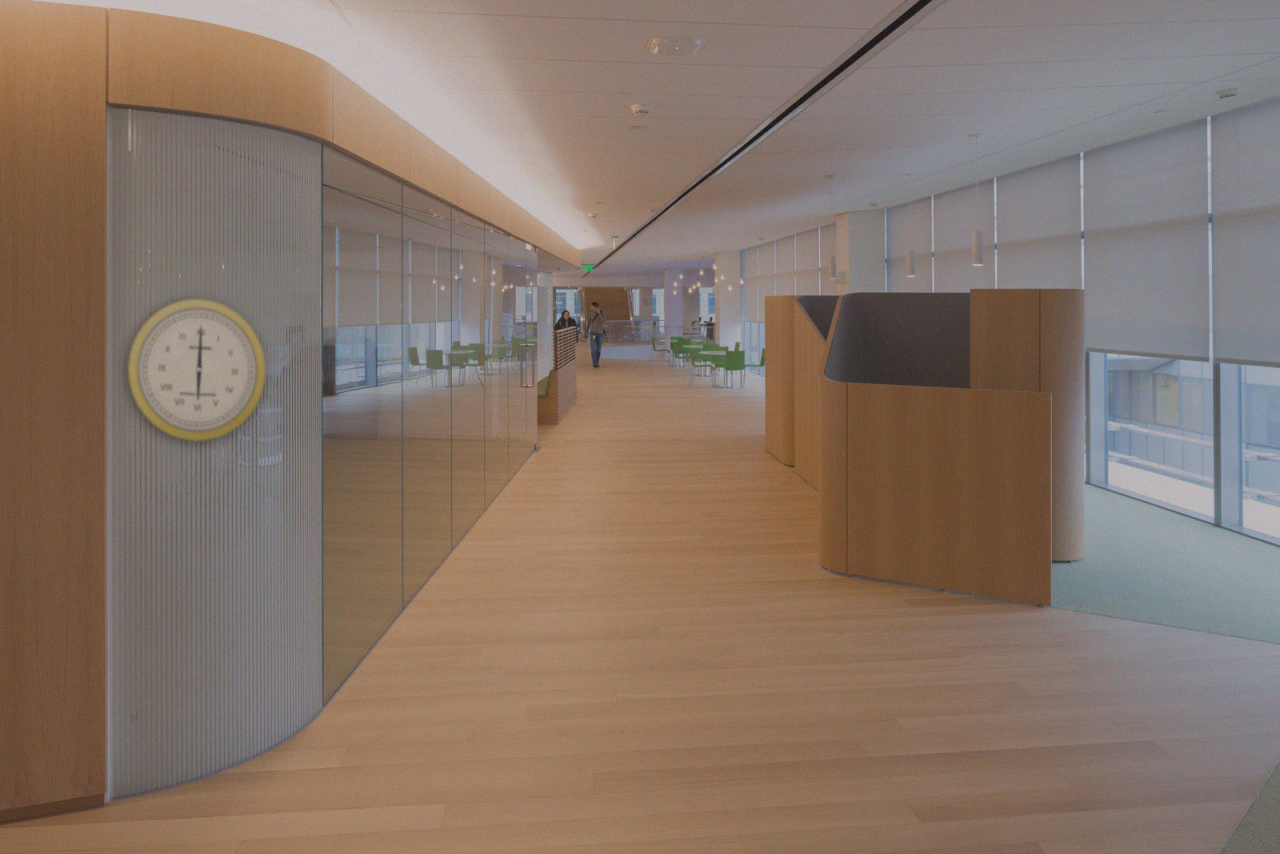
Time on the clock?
6:00
